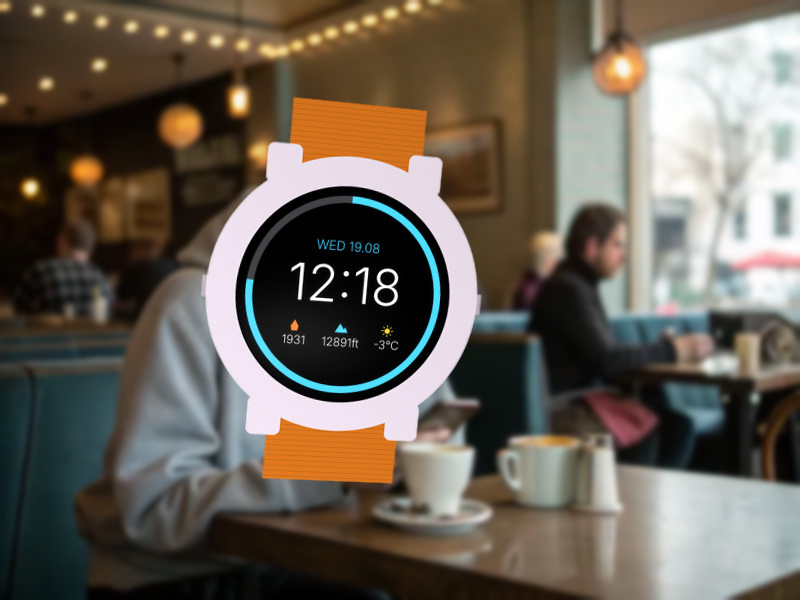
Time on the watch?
12:18
